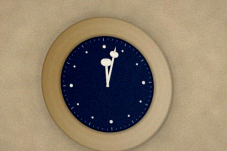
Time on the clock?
12:03
